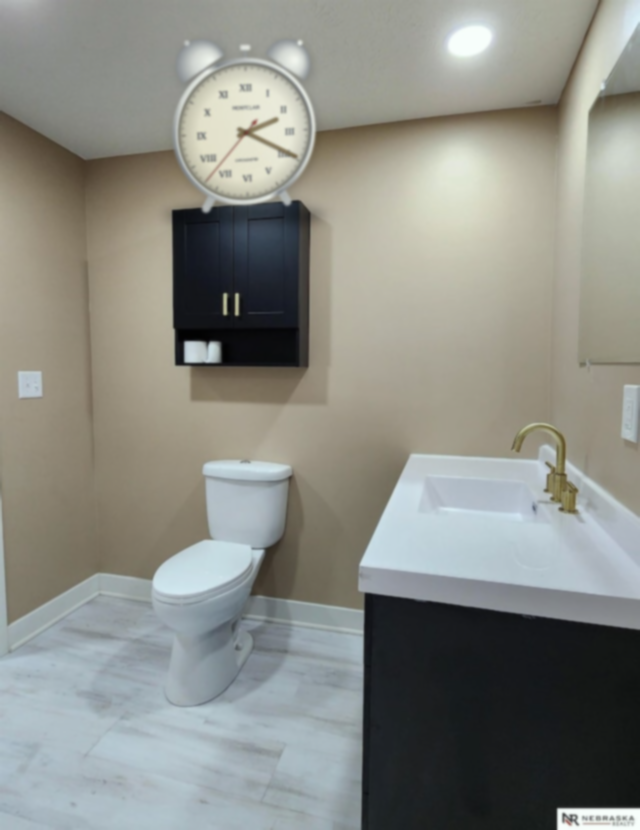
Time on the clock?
2:19:37
